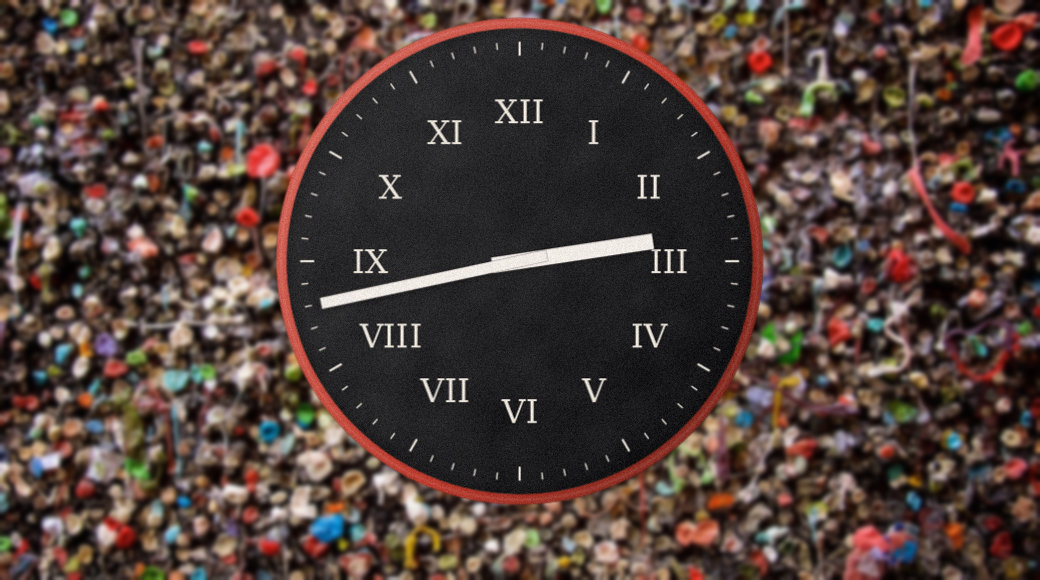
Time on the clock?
2:43
